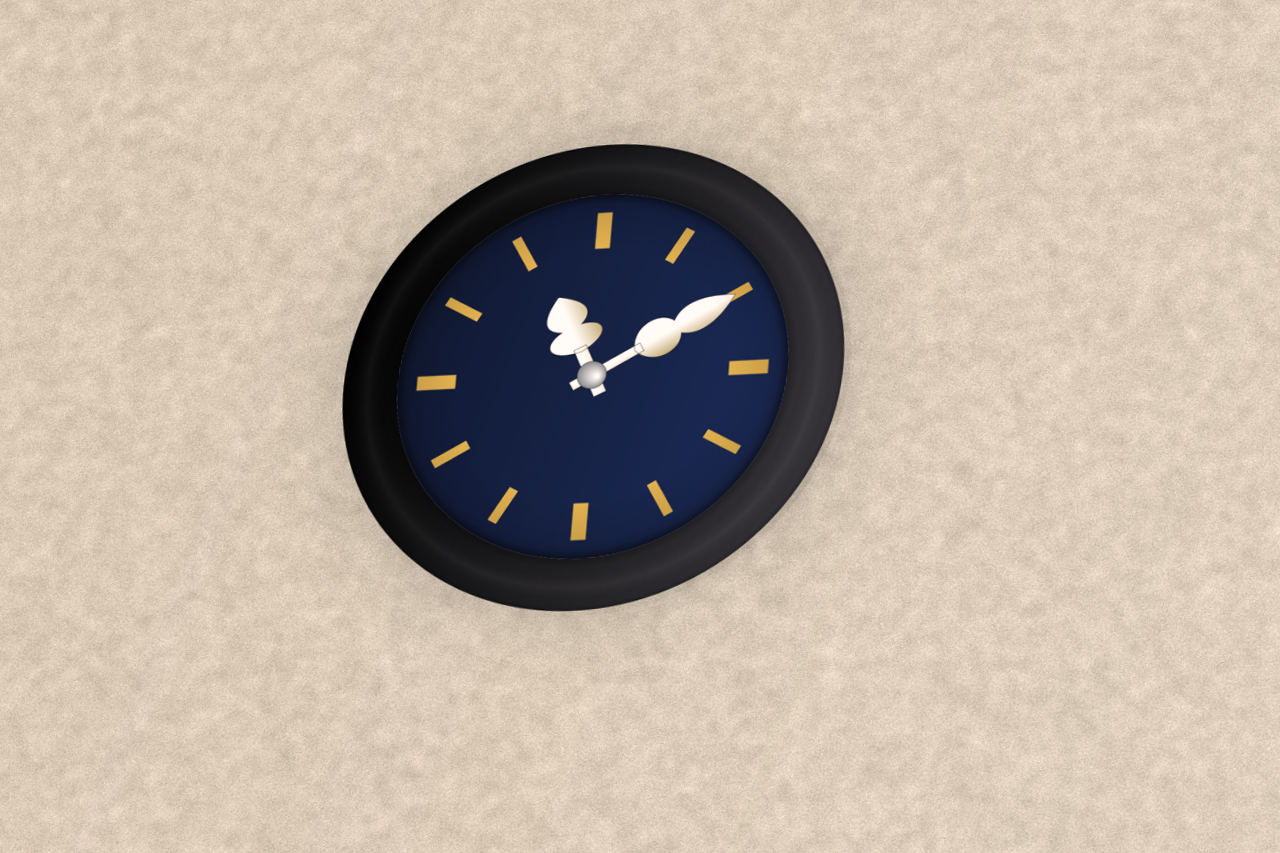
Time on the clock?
11:10
